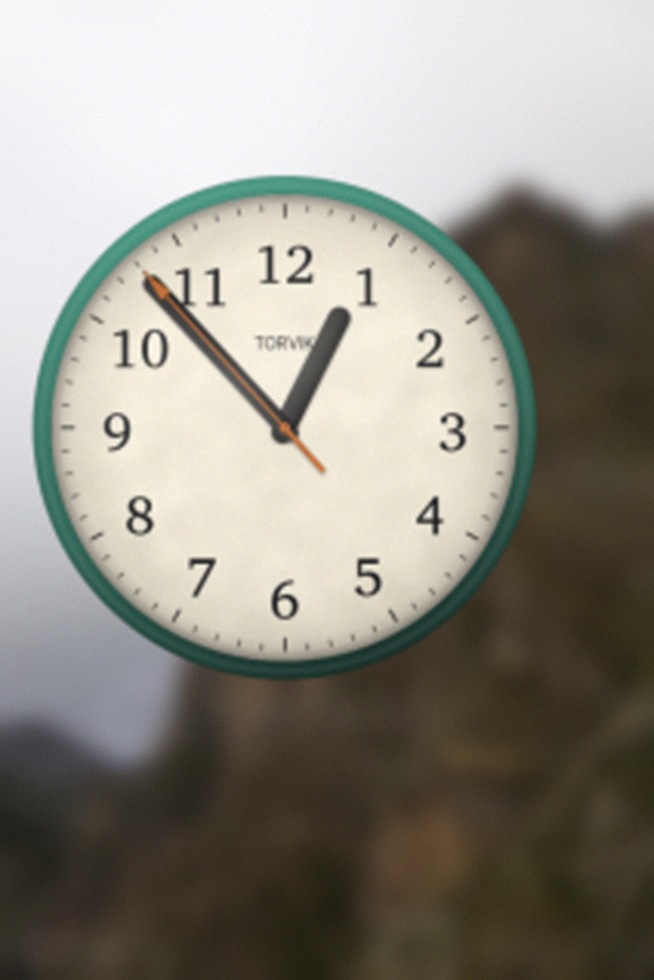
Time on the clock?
12:52:53
